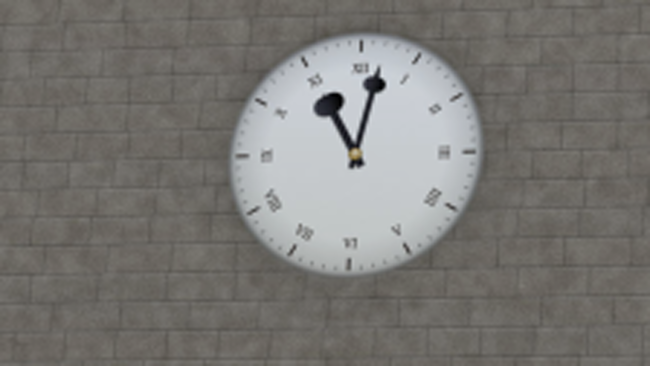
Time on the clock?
11:02
